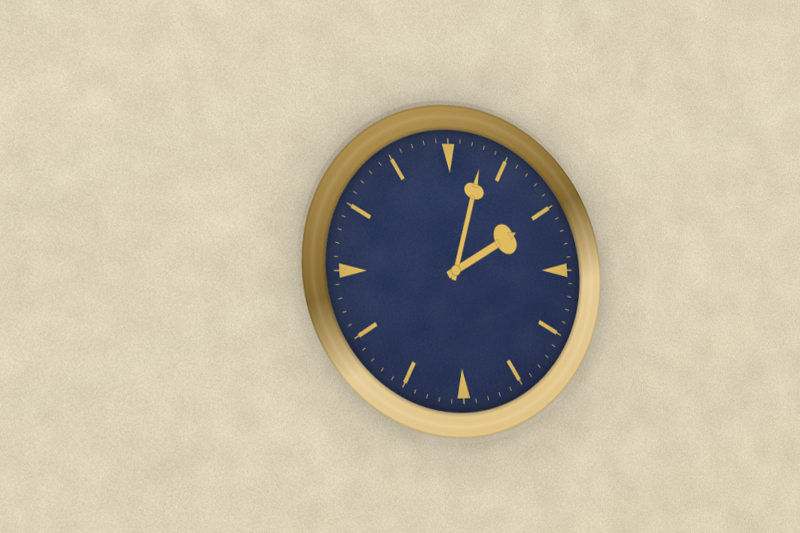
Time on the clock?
2:03
